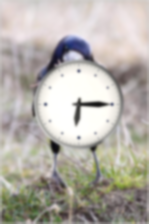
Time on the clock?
6:15
